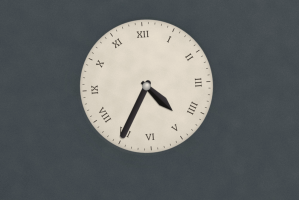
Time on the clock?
4:35
